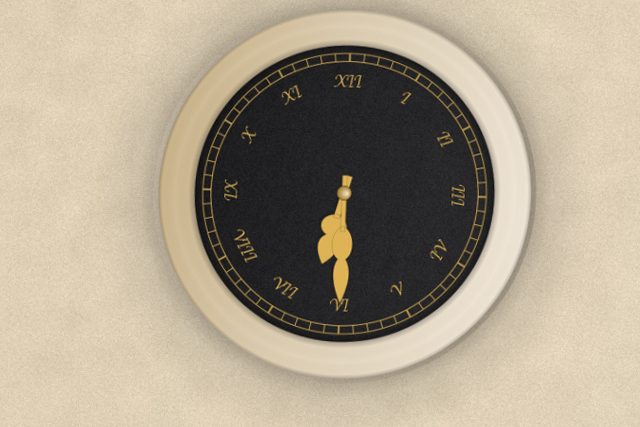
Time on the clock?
6:30
